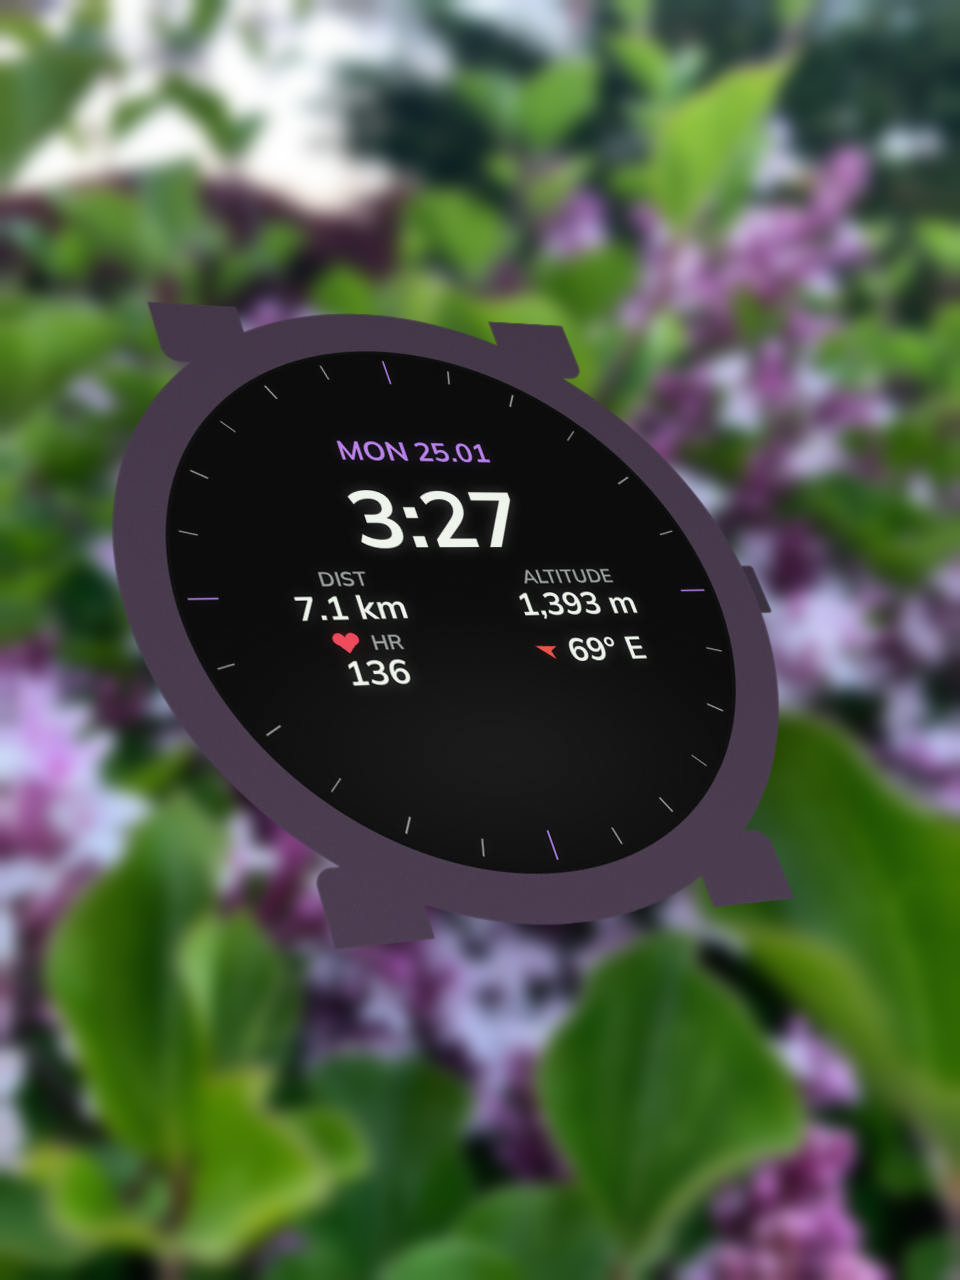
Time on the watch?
3:27
